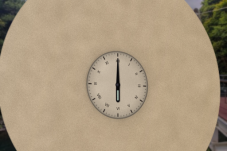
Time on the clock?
6:00
